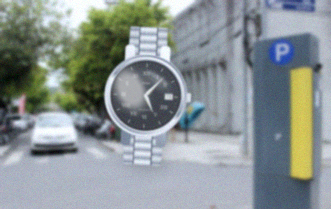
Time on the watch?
5:07
